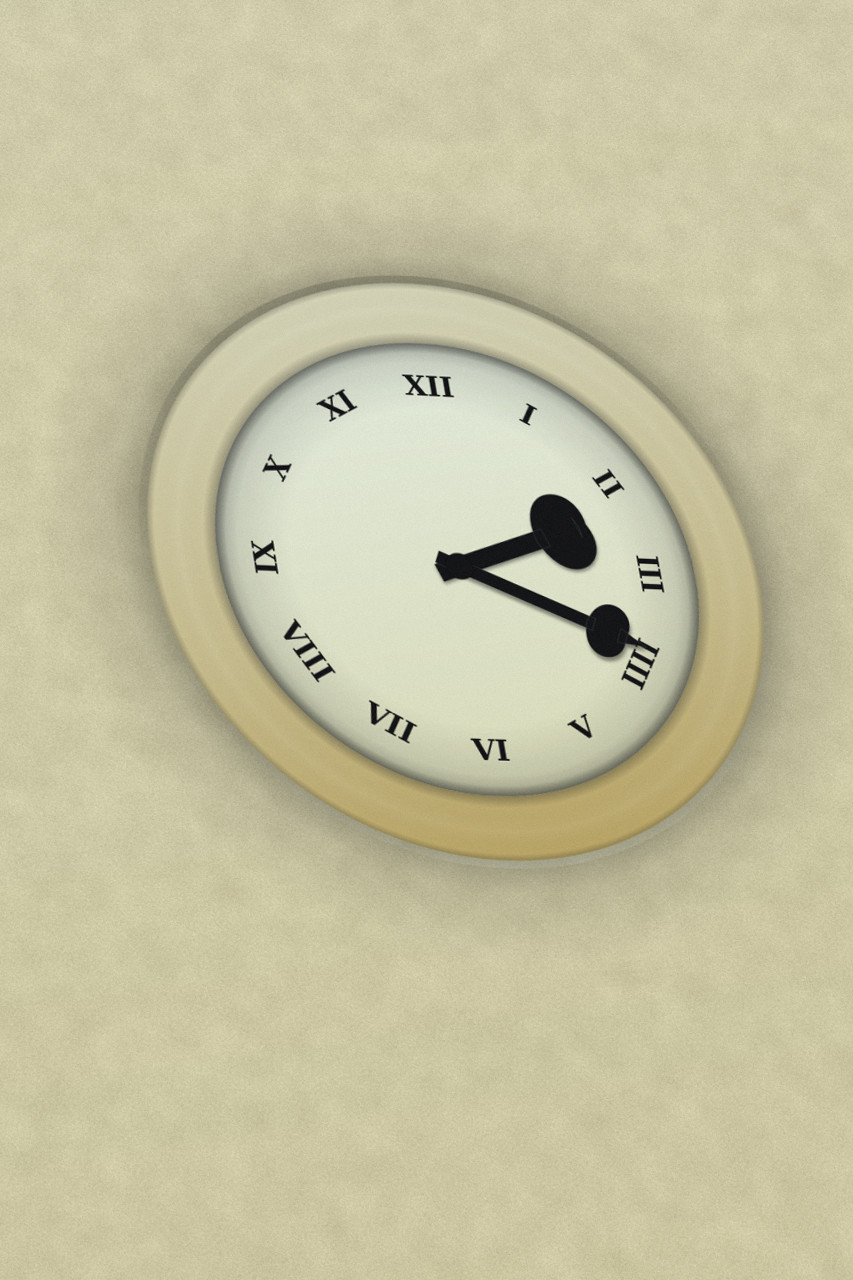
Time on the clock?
2:19
